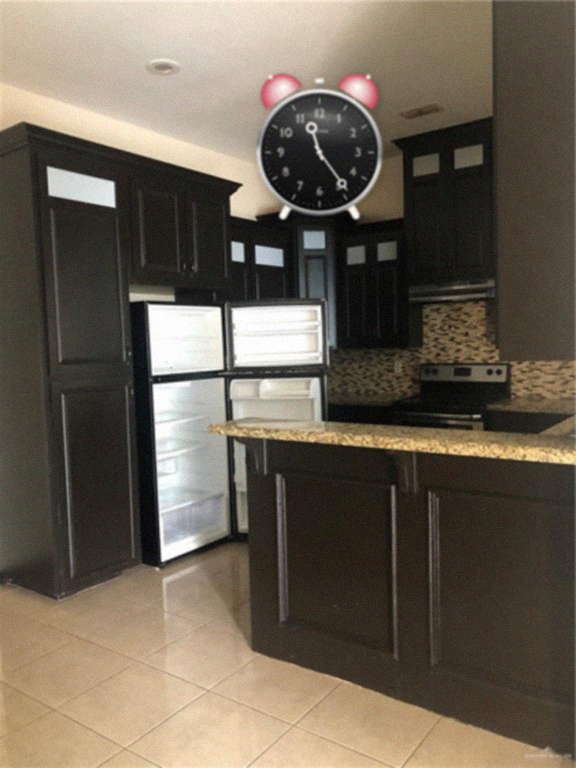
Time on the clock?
11:24
